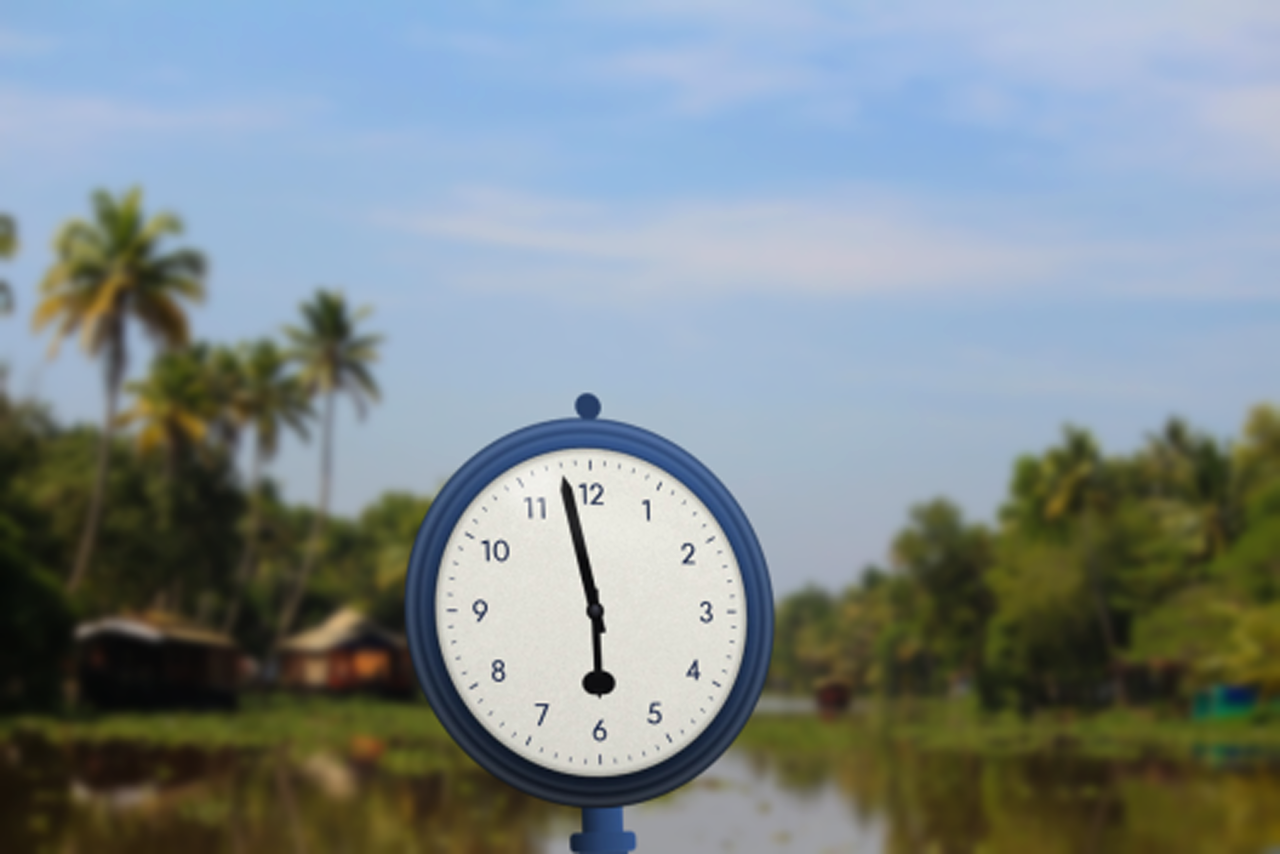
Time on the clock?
5:58
